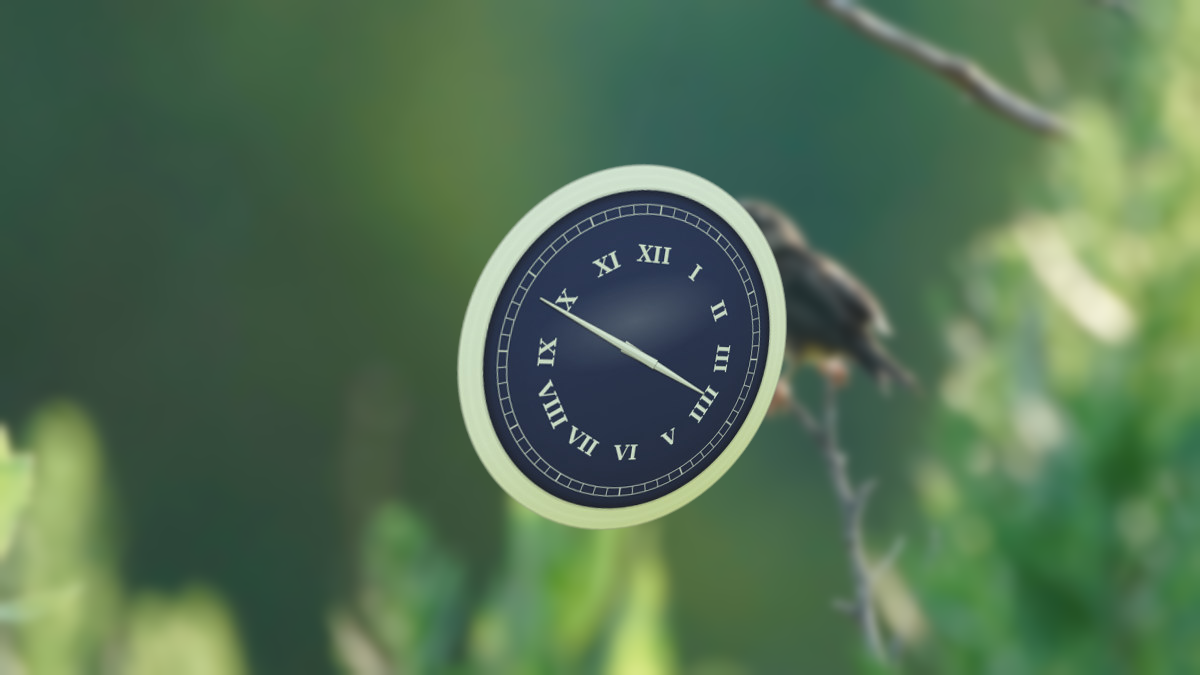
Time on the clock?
3:49
